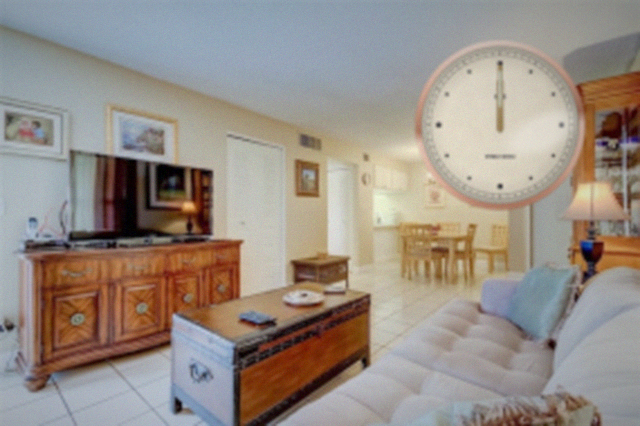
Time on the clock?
12:00
